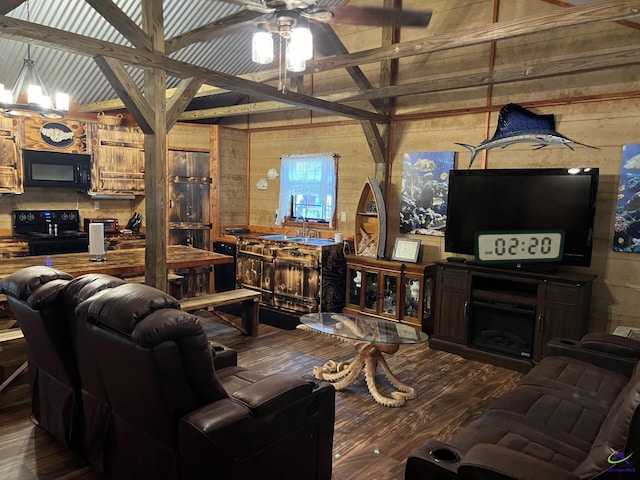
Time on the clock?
2:20
